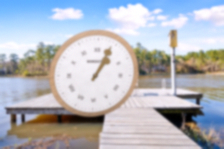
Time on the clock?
1:04
